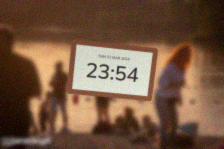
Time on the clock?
23:54
